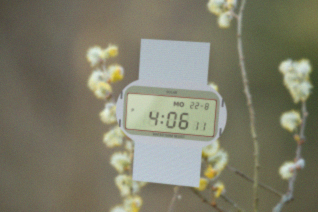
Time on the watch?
4:06:11
